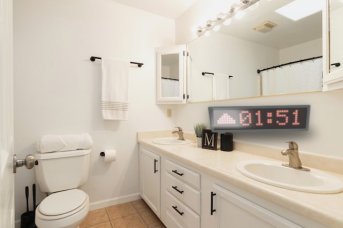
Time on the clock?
1:51
